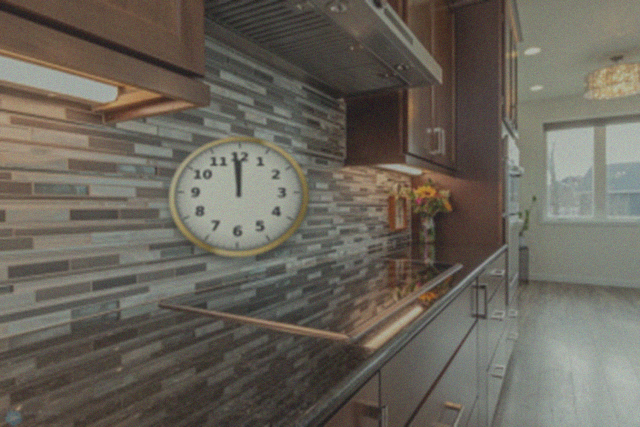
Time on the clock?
11:59
